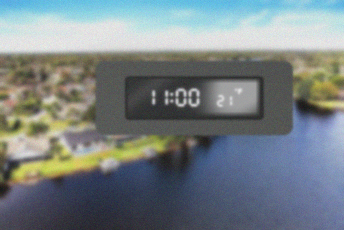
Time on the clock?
11:00
